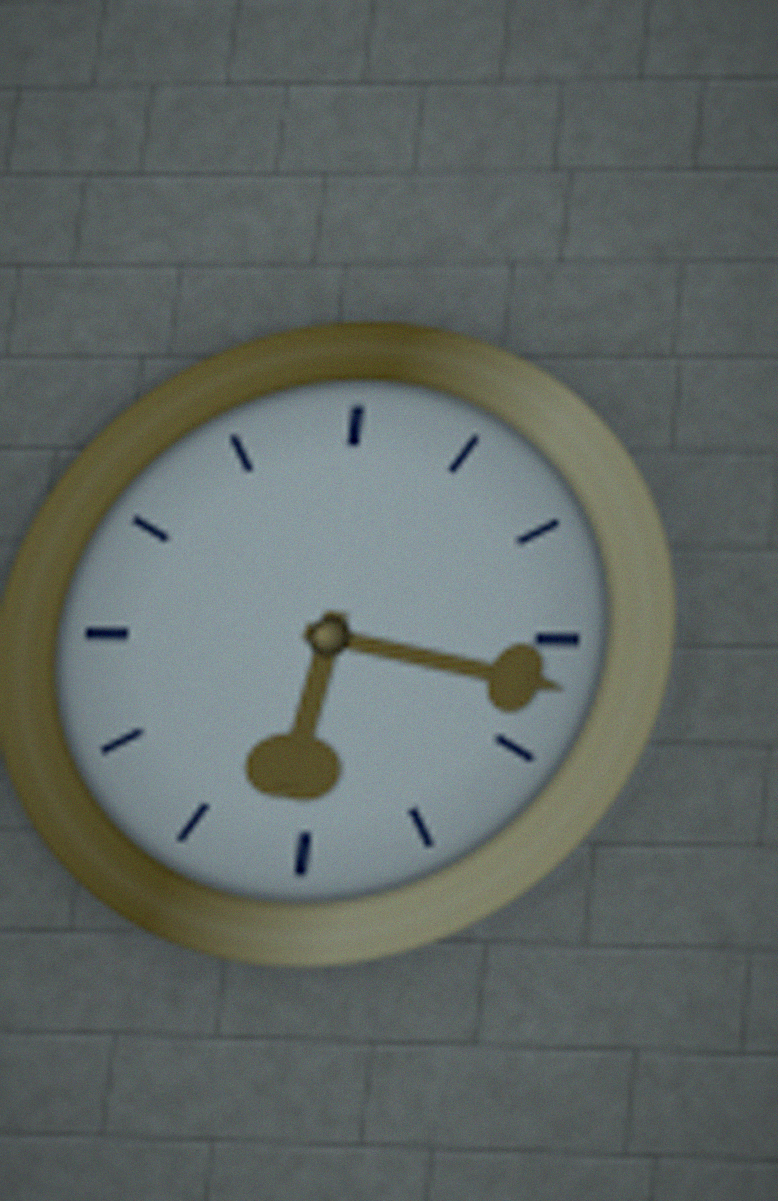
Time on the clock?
6:17
